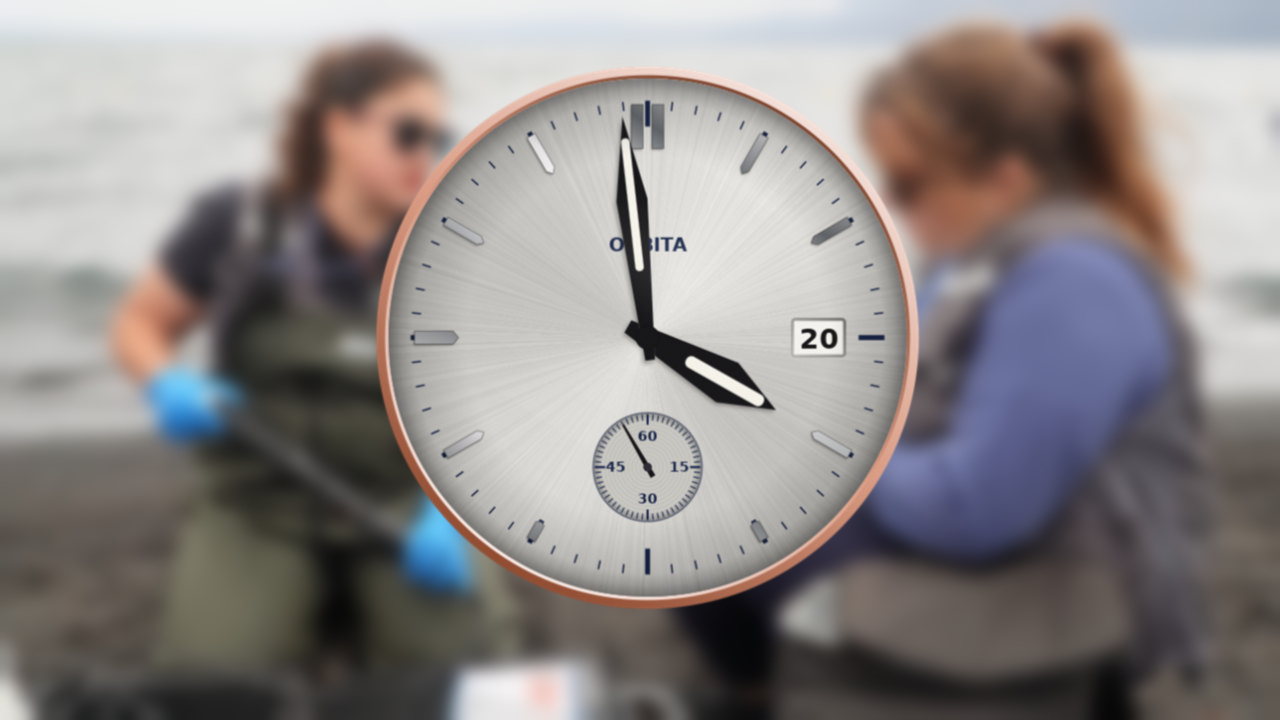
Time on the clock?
3:58:55
